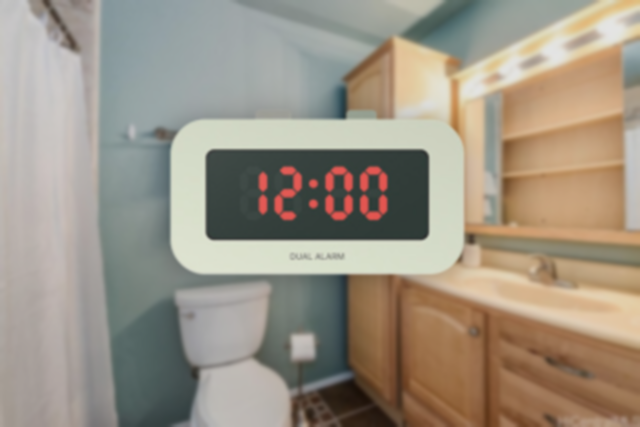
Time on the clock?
12:00
